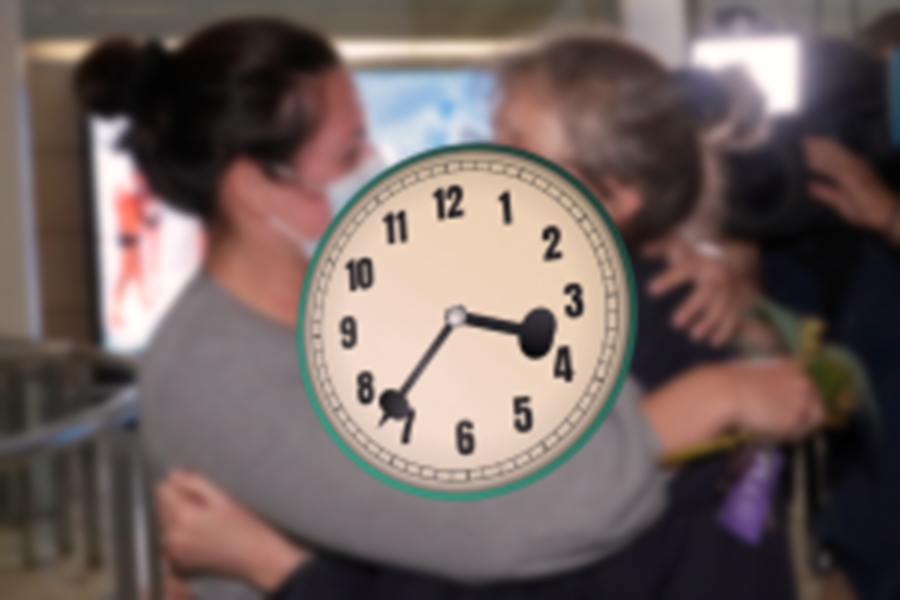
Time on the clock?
3:37
